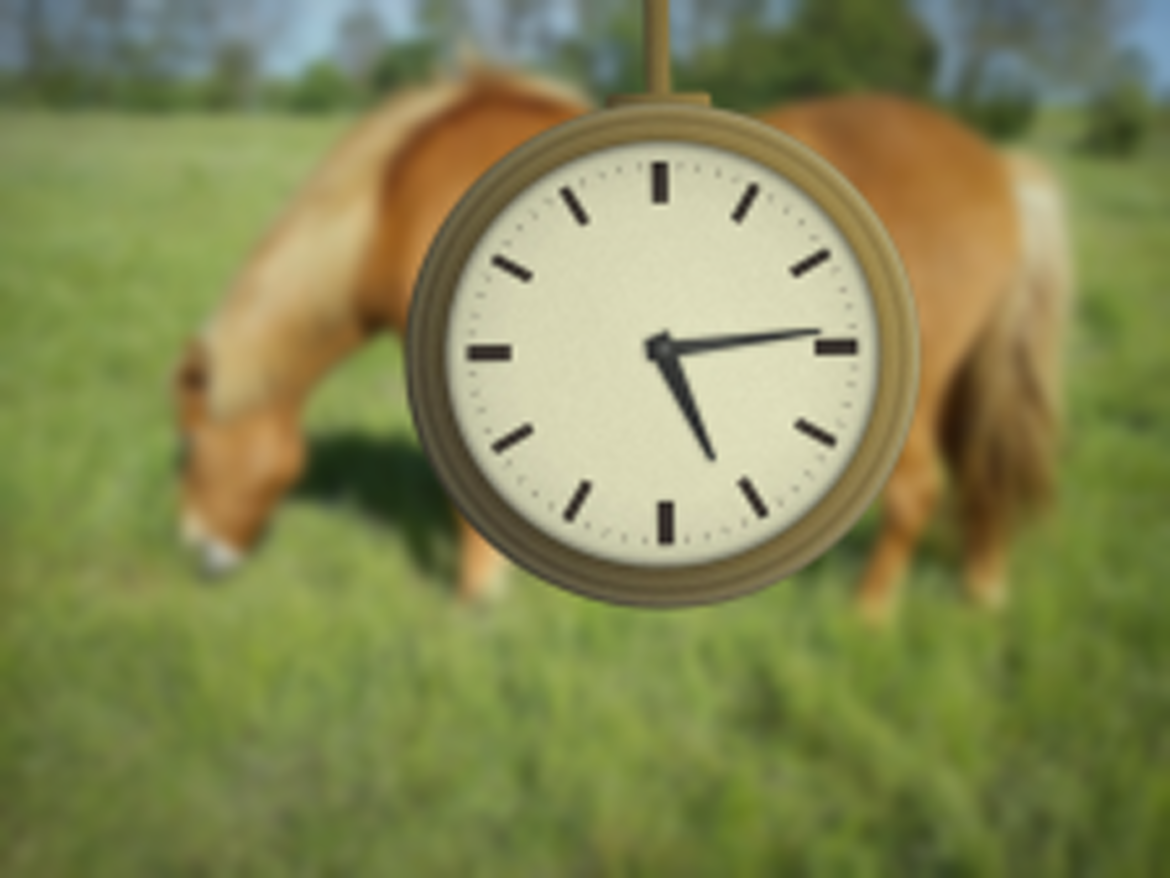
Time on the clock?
5:14
